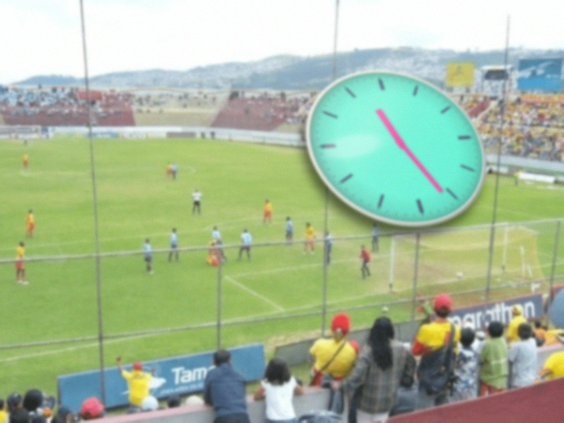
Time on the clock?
11:26
